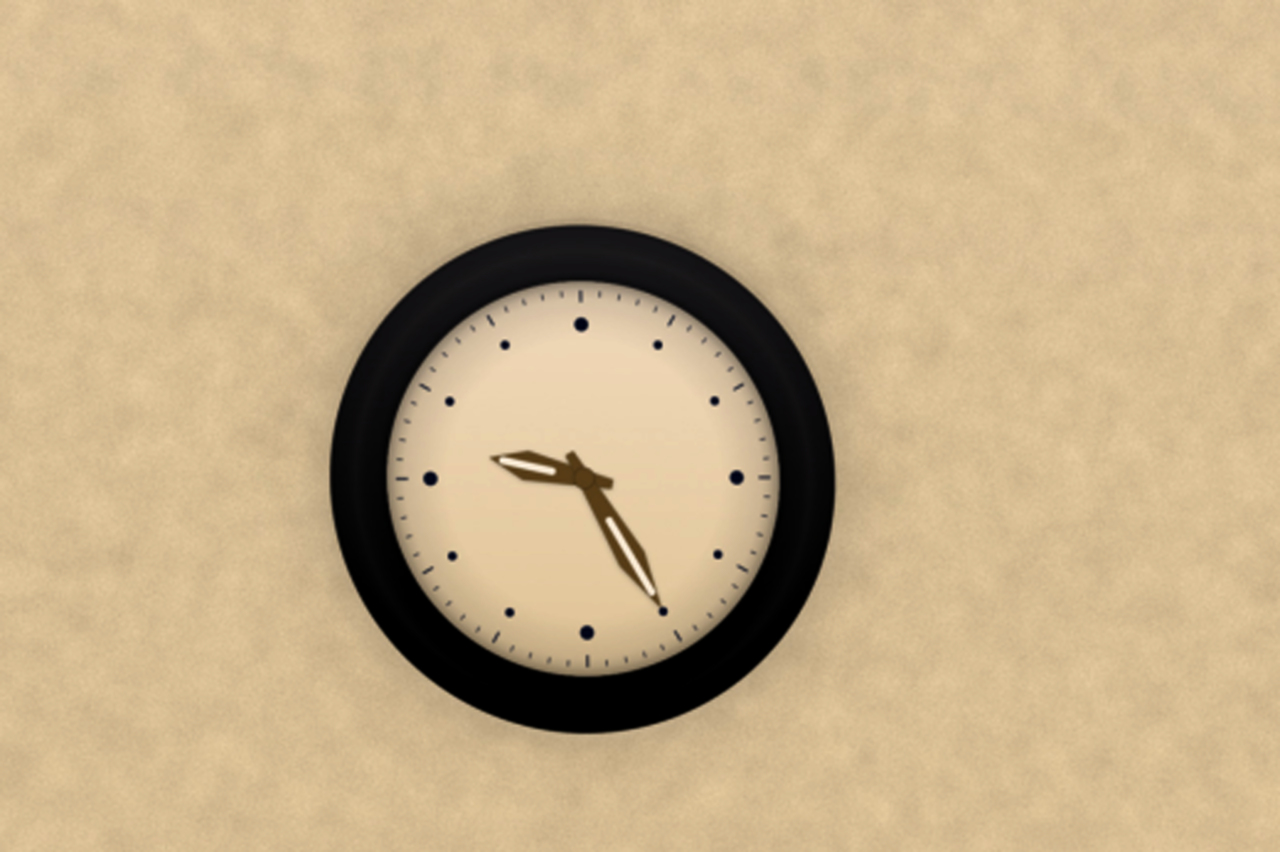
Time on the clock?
9:25
